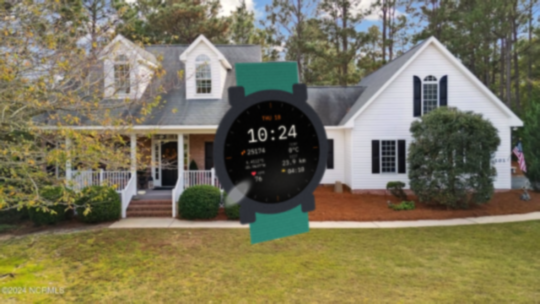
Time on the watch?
10:24
